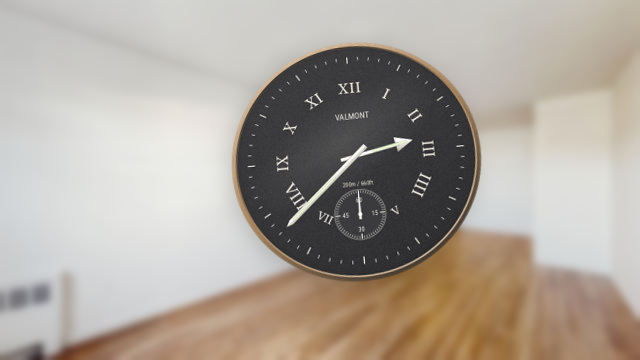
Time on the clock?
2:38
